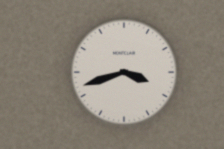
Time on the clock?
3:42
